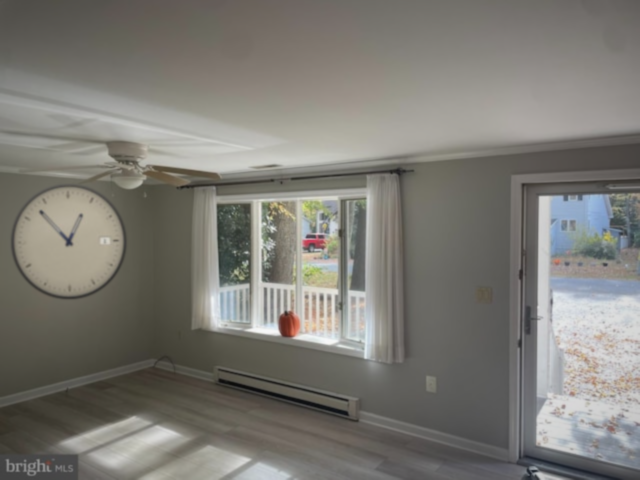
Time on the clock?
12:53
